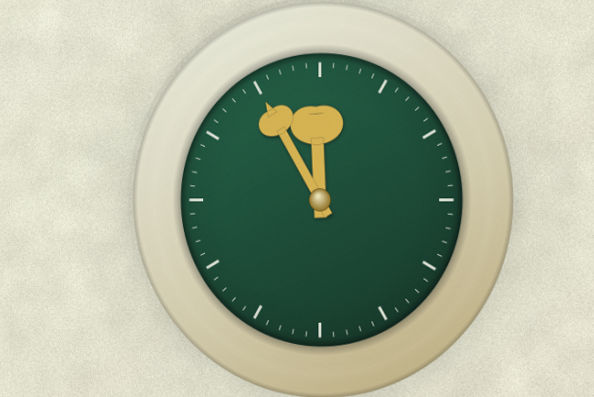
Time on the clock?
11:55
